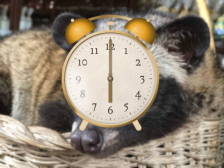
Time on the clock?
6:00
